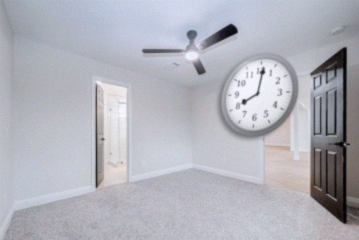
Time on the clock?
8:01
